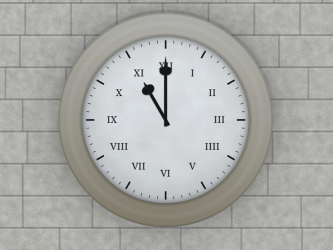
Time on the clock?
11:00
